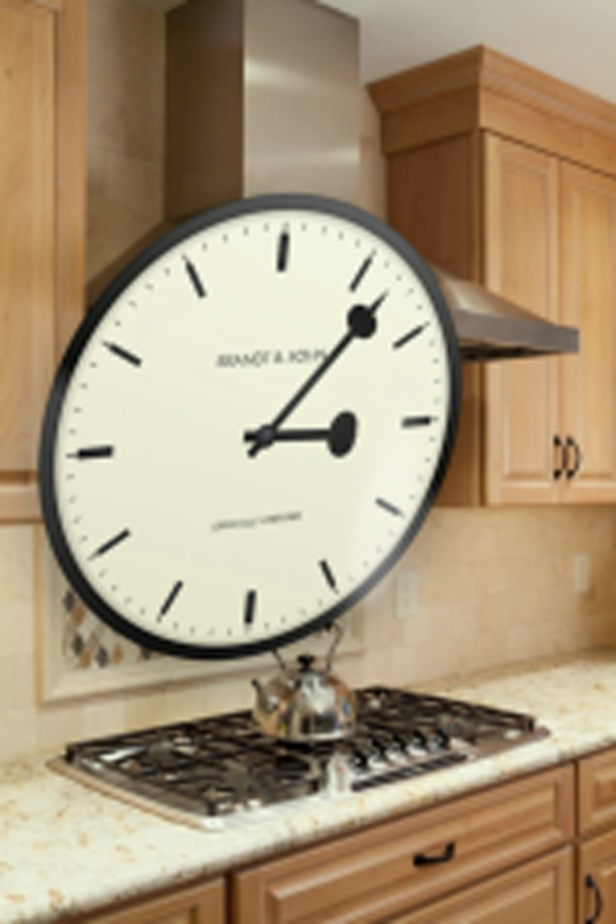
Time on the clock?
3:07
